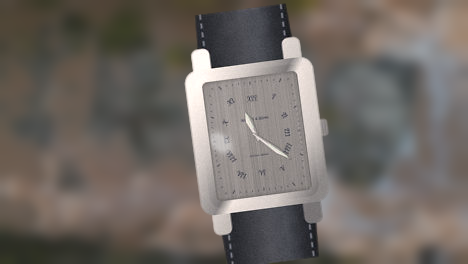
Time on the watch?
11:22
